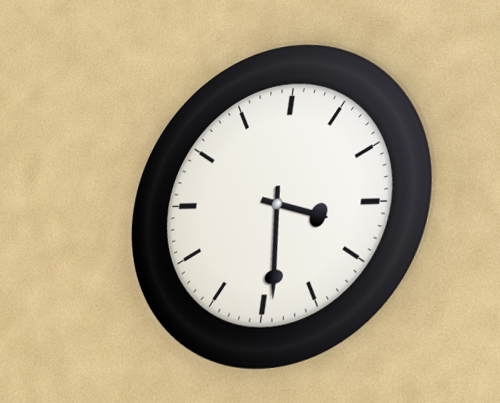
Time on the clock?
3:29
